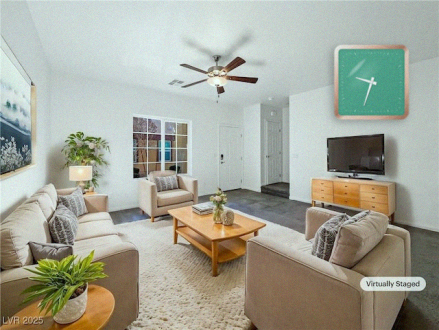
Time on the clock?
9:33
